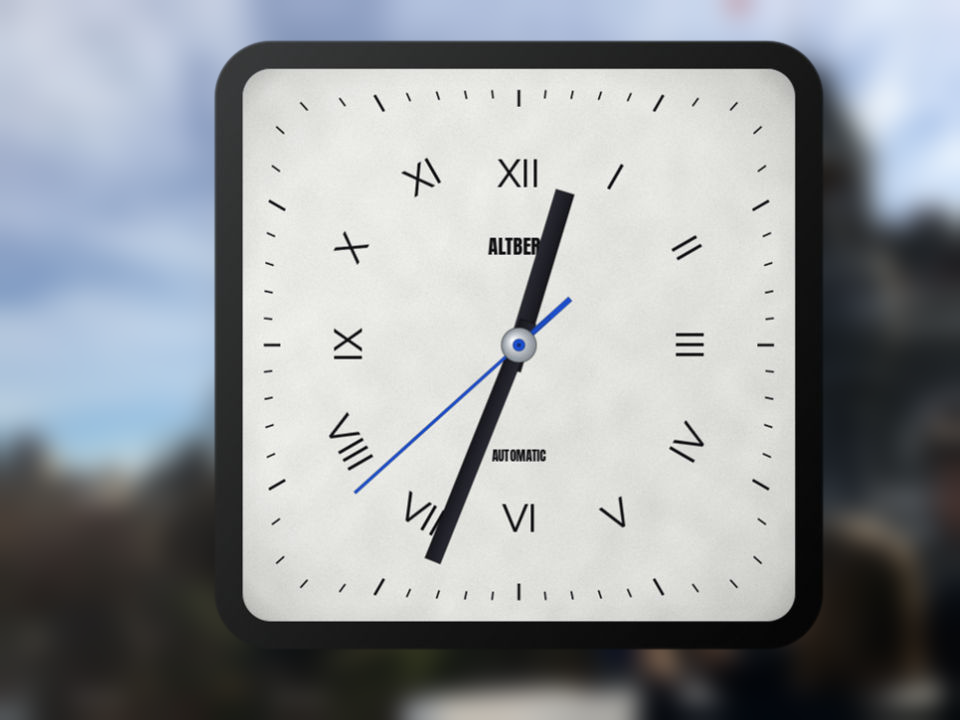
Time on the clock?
12:33:38
